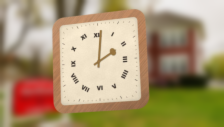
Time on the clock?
2:01
